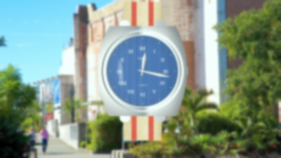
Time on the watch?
12:17
